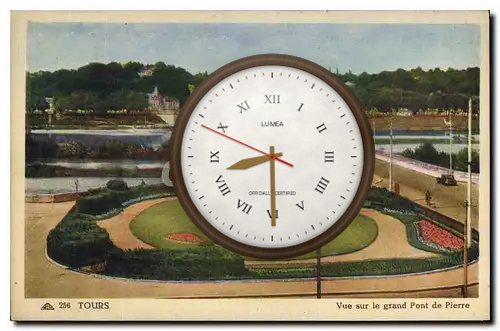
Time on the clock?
8:29:49
